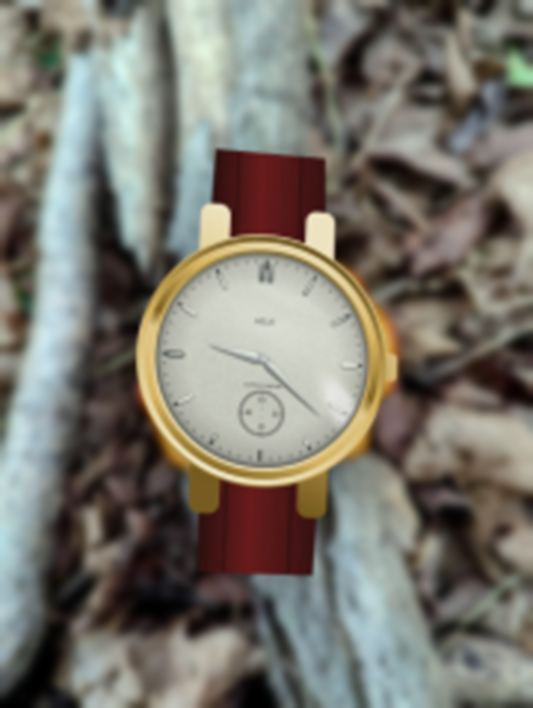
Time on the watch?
9:22
